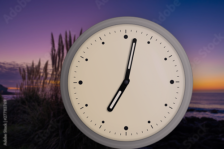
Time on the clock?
7:02
